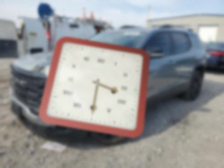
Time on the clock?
3:30
